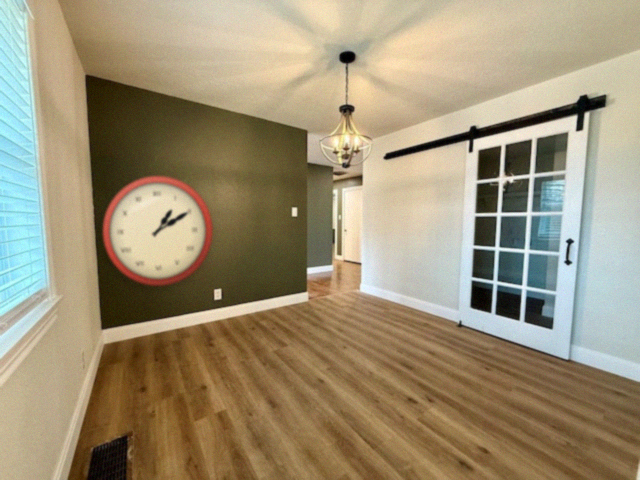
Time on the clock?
1:10
